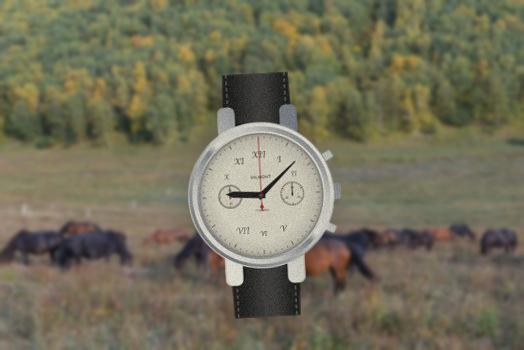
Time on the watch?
9:08
